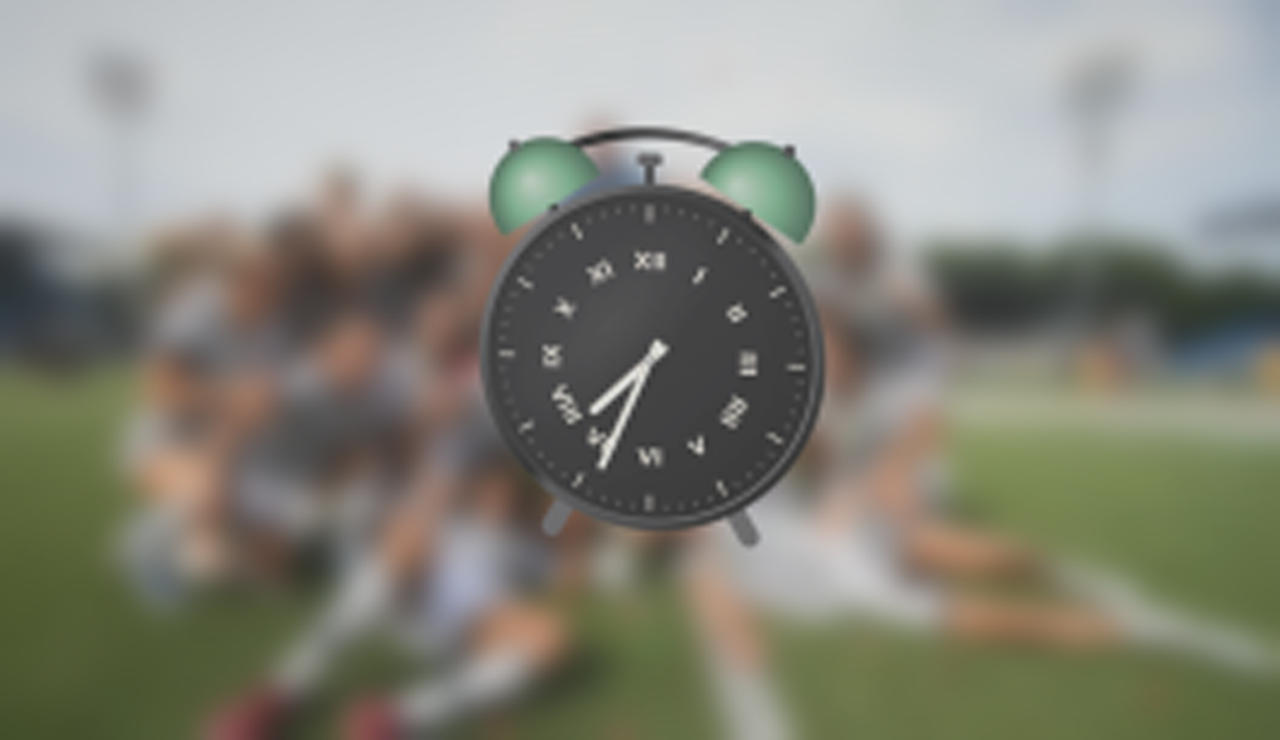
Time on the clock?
7:34
